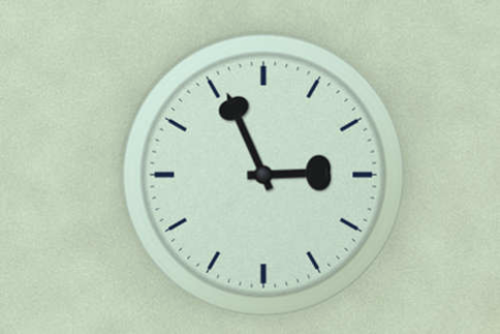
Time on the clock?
2:56
